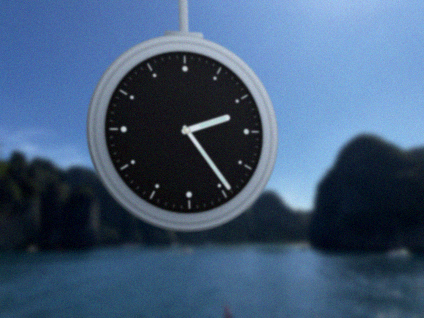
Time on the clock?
2:24
